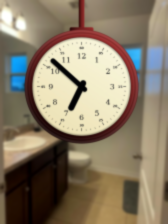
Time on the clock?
6:52
